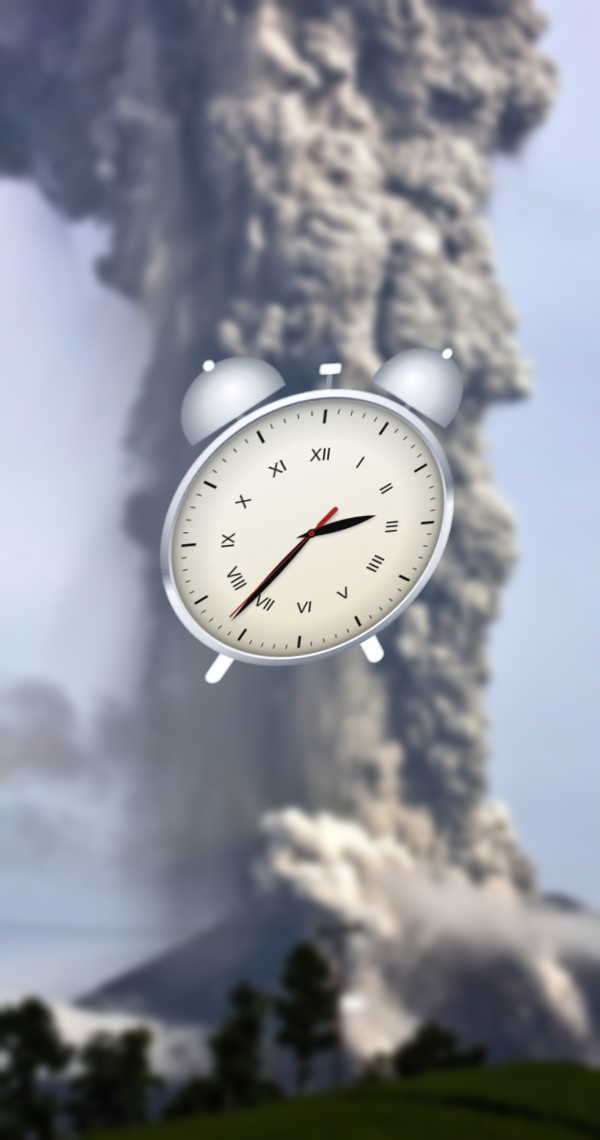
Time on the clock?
2:36:37
